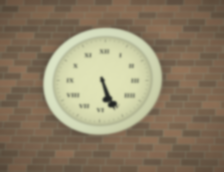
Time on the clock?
5:26
